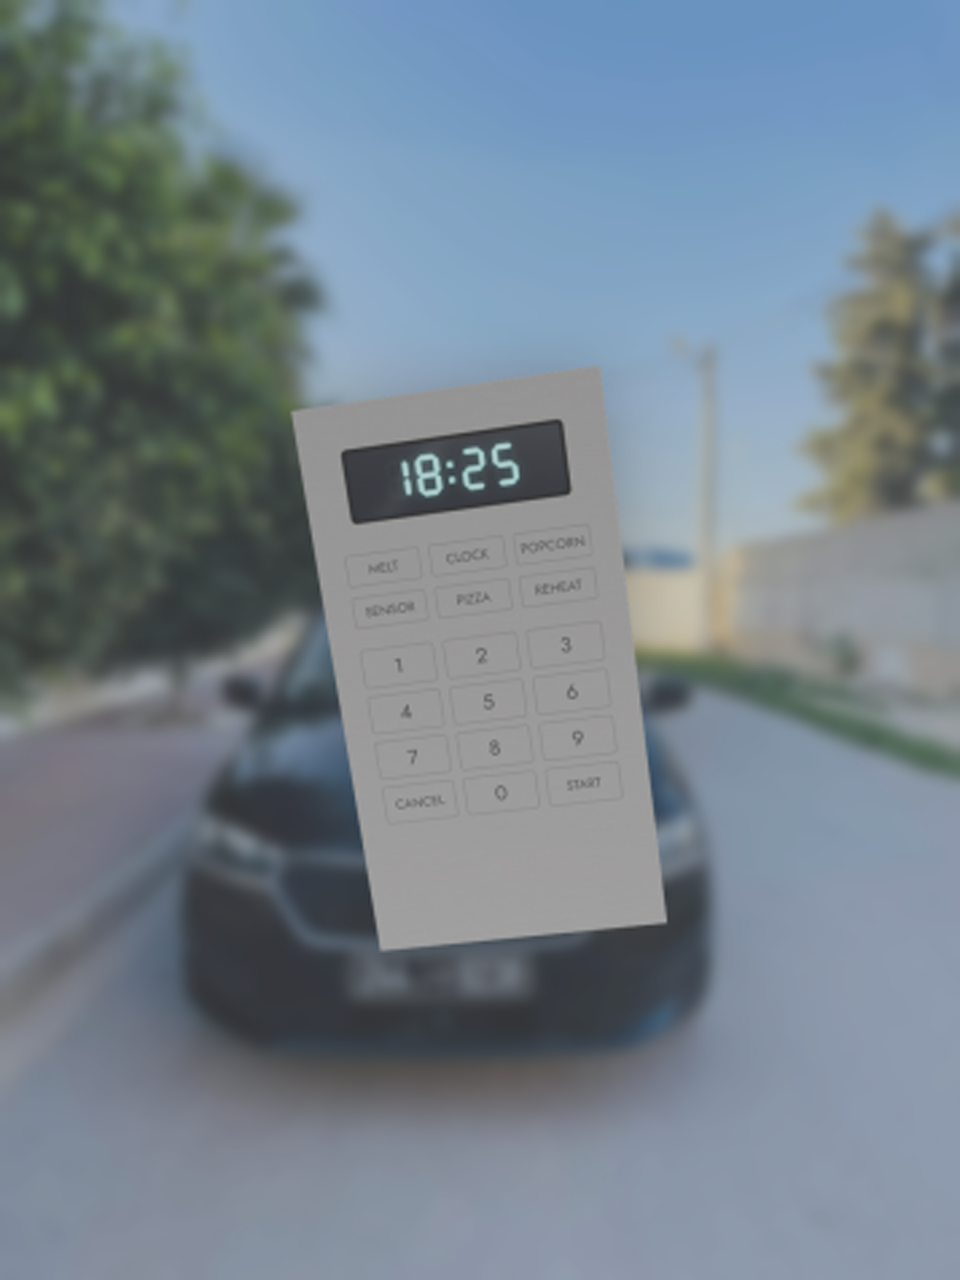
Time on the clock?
18:25
